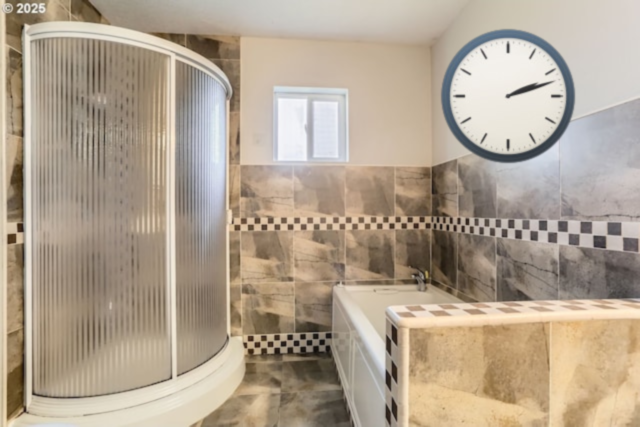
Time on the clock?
2:12
